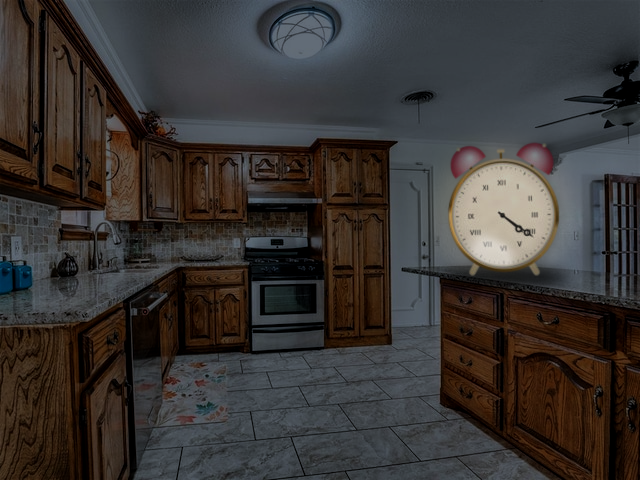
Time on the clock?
4:21
